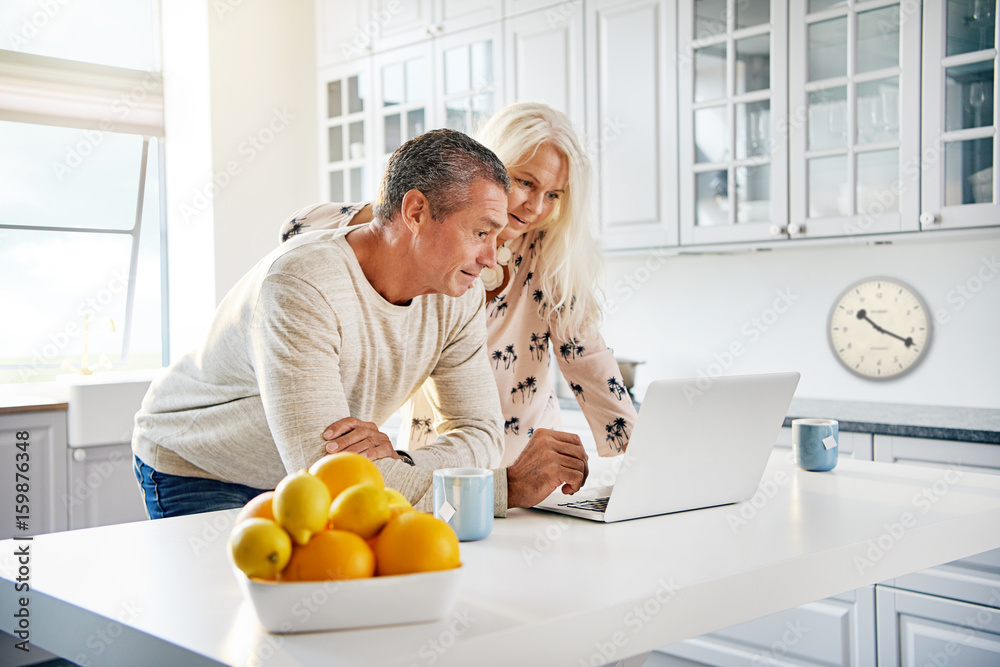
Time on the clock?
10:19
